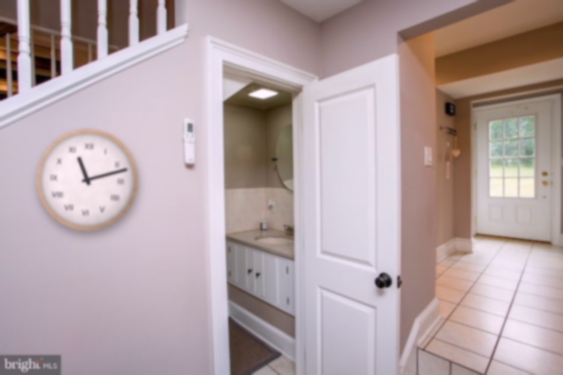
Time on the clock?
11:12
